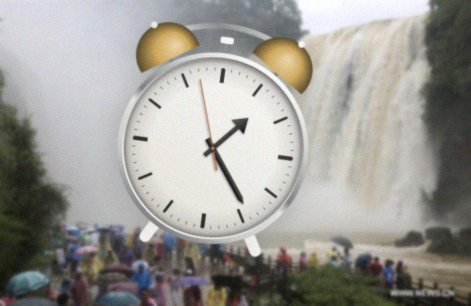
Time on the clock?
1:23:57
